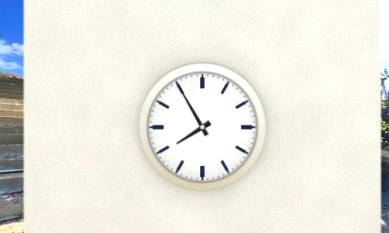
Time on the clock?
7:55
